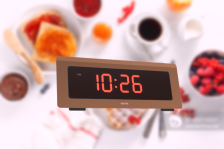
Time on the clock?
10:26
